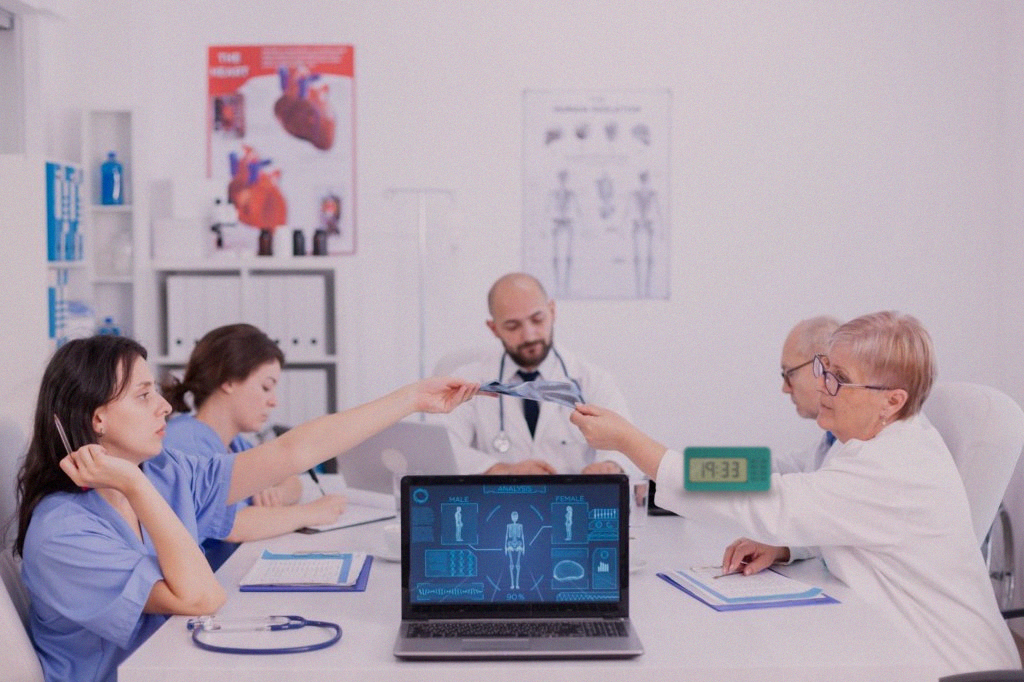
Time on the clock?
19:33
